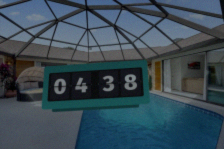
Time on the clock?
4:38
